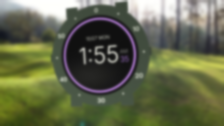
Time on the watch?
1:55
